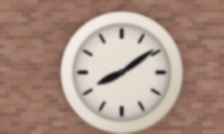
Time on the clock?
8:09
